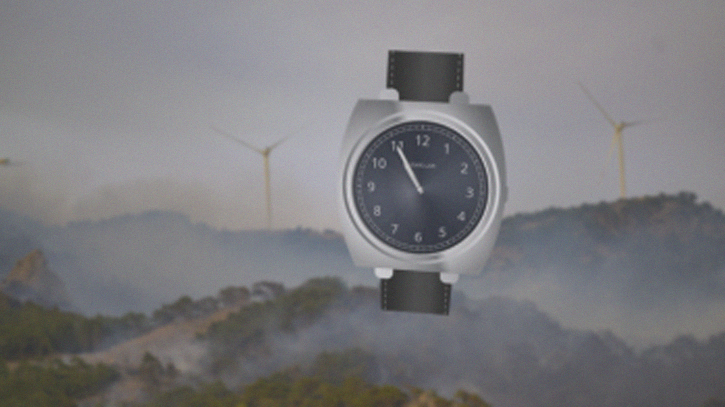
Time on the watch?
10:55
